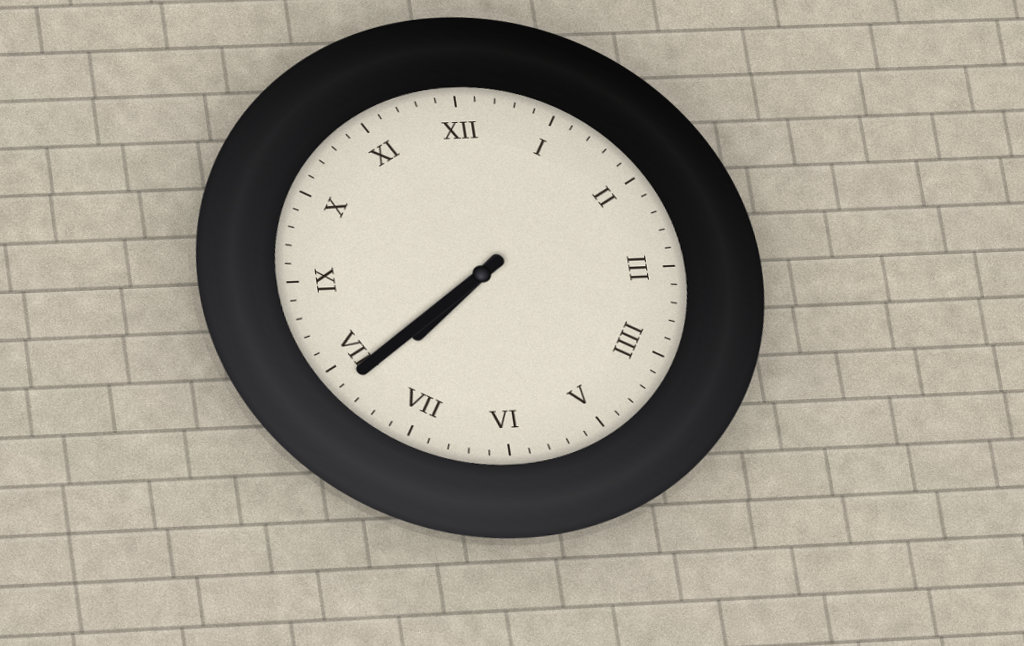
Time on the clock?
7:39
